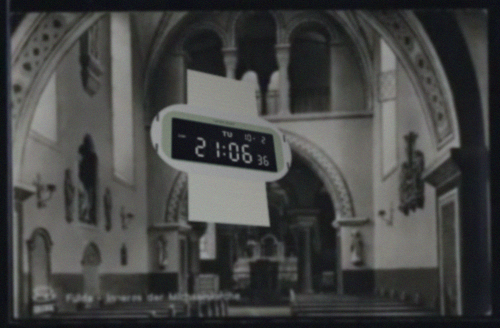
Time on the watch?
21:06
